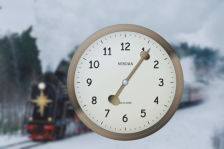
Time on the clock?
7:06
